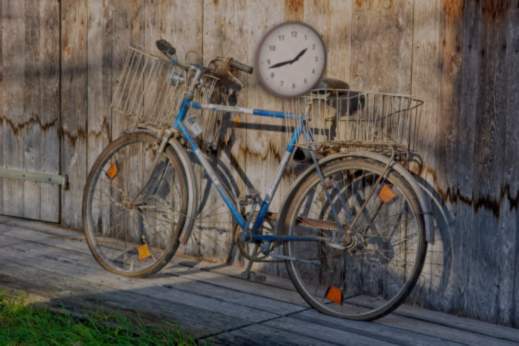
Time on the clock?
1:43
